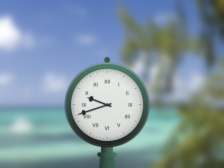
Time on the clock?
9:42
